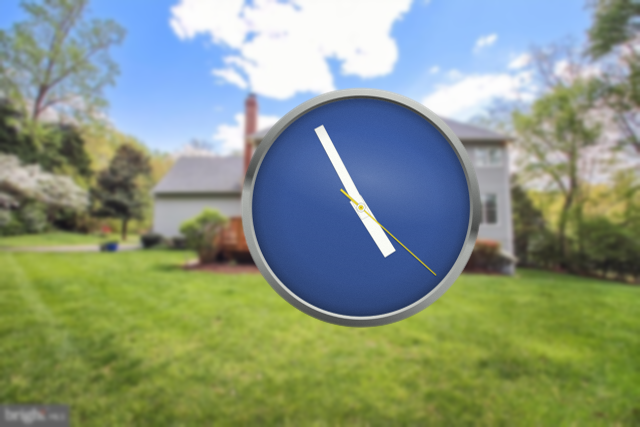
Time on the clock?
4:55:22
